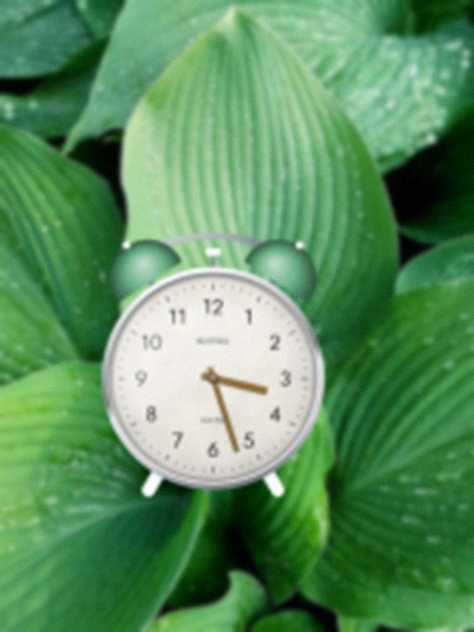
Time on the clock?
3:27
